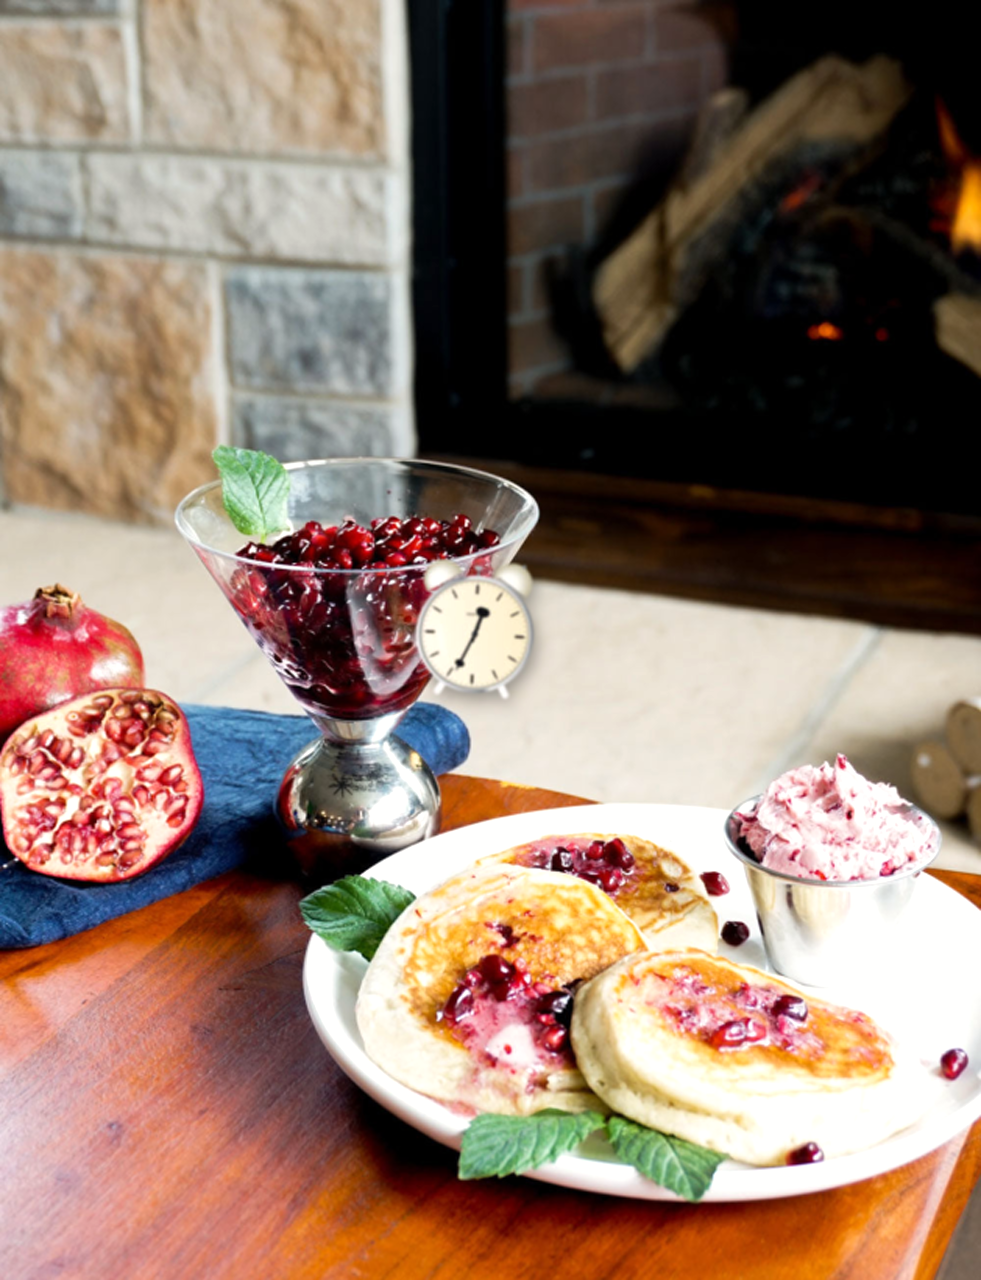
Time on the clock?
12:34
